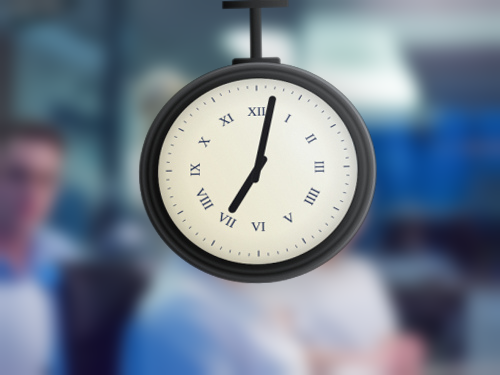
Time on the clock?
7:02
